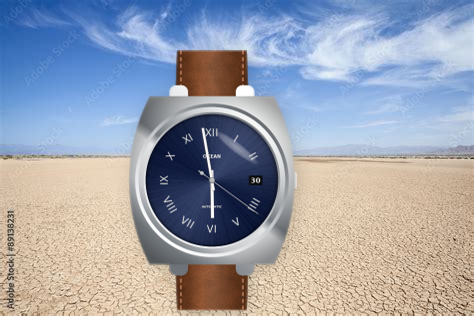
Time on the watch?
5:58:21
